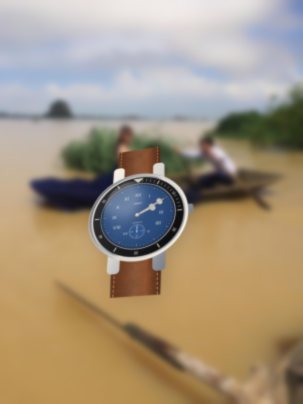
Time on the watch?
2:10
